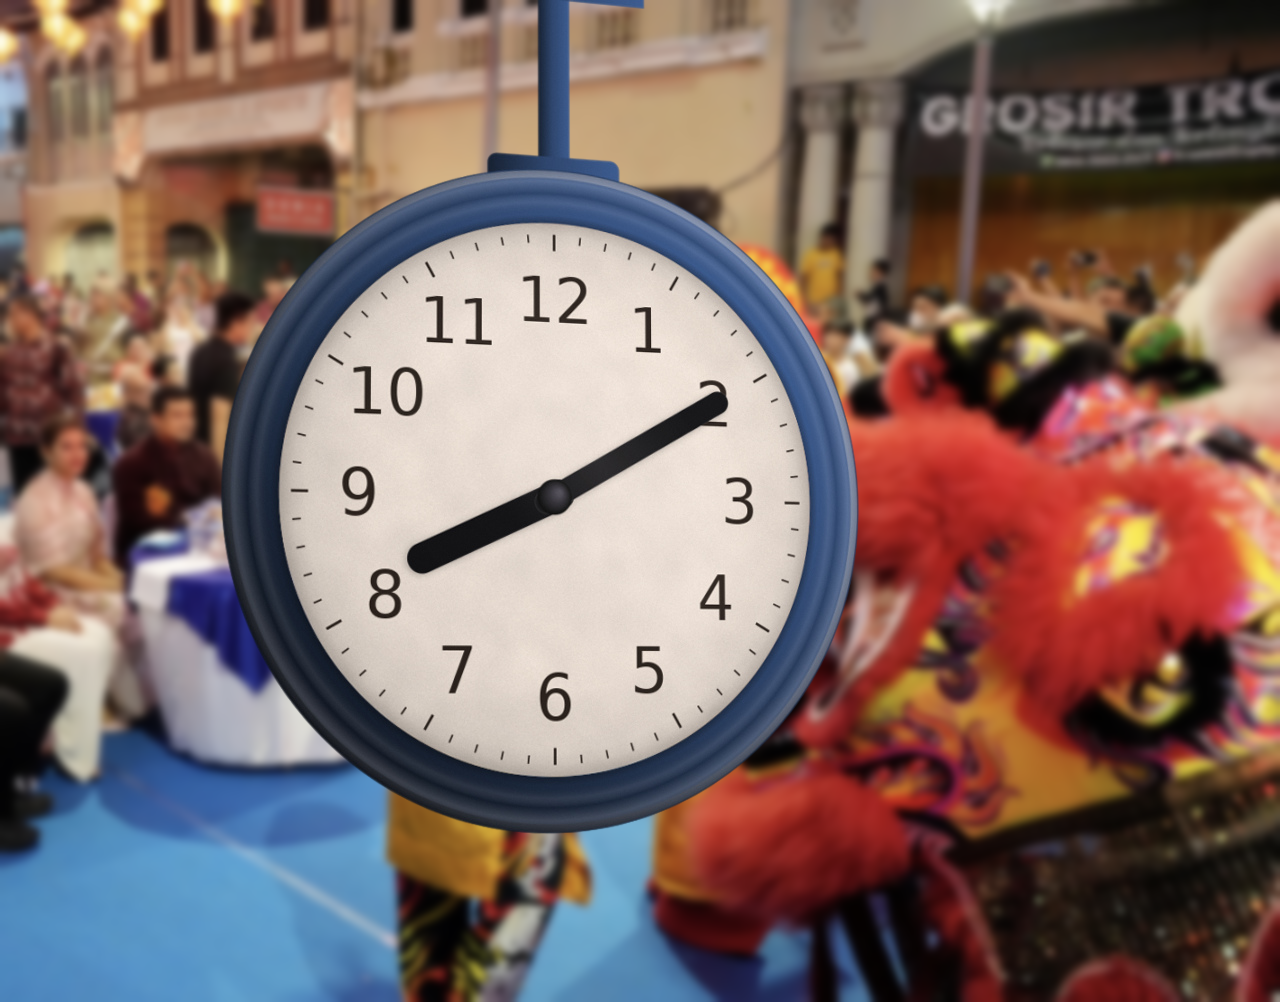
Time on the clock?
8:10
